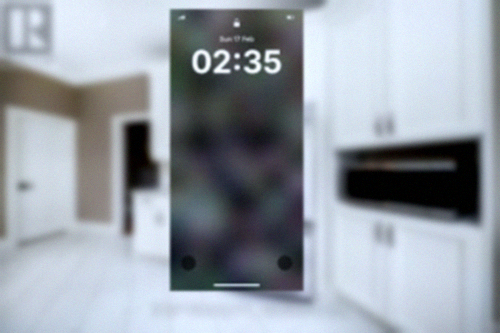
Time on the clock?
2:35
